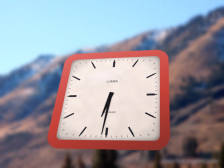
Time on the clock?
6:31
